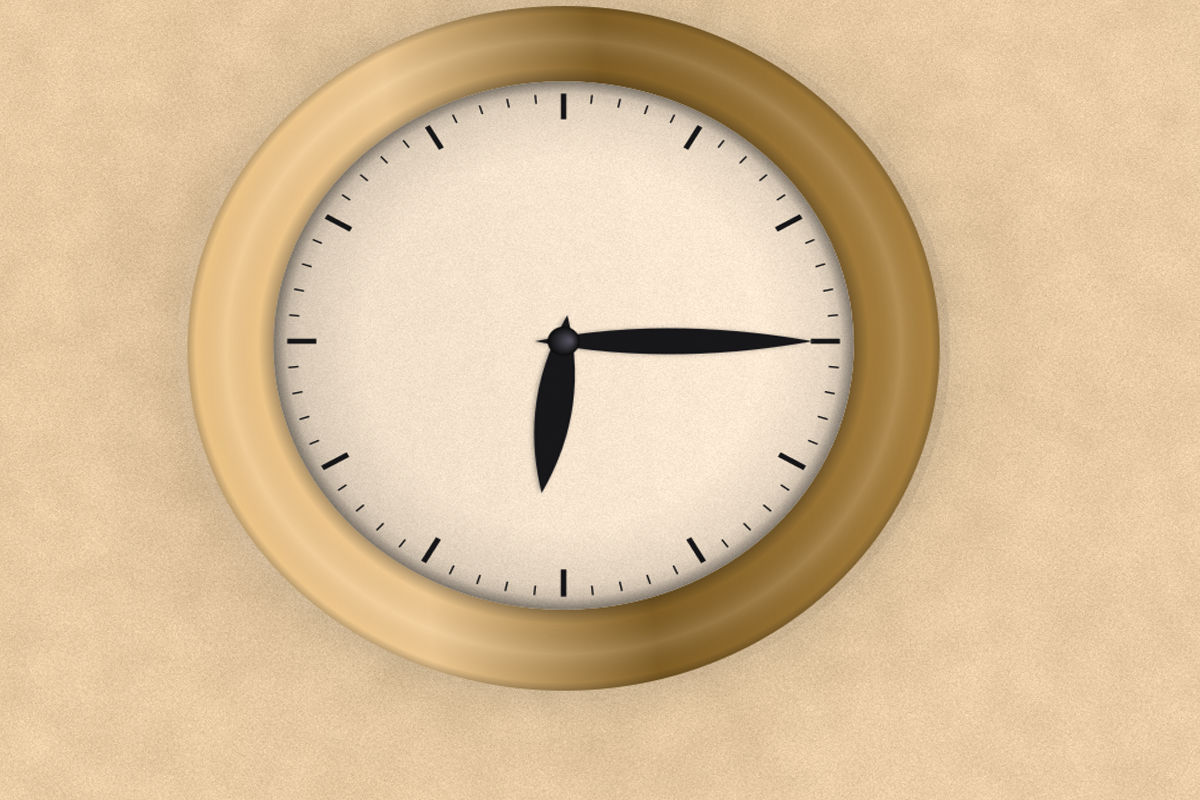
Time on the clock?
6:15
